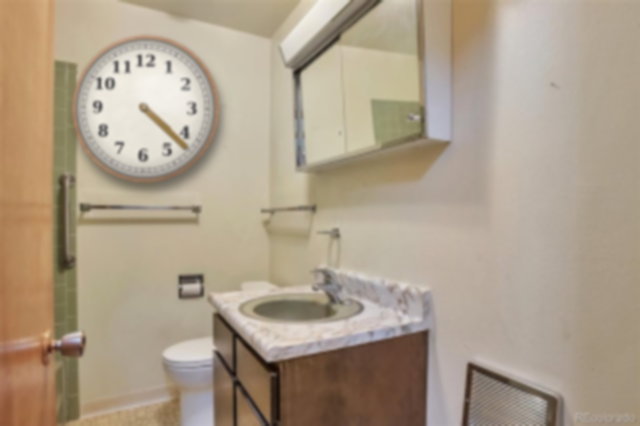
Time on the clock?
4:22
